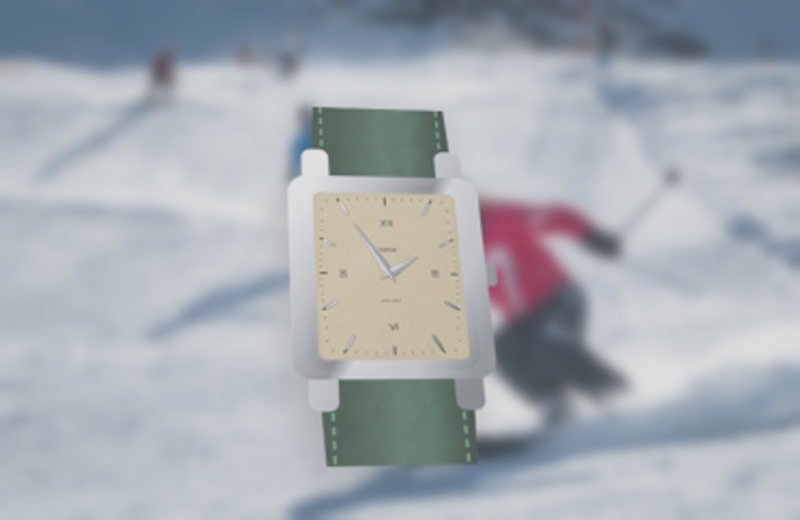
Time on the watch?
1:55
